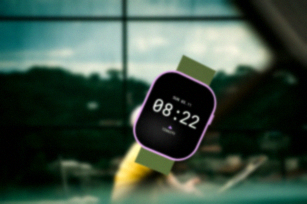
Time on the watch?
8:22
